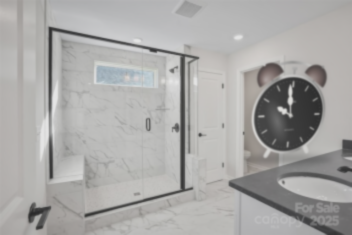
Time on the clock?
9:59
